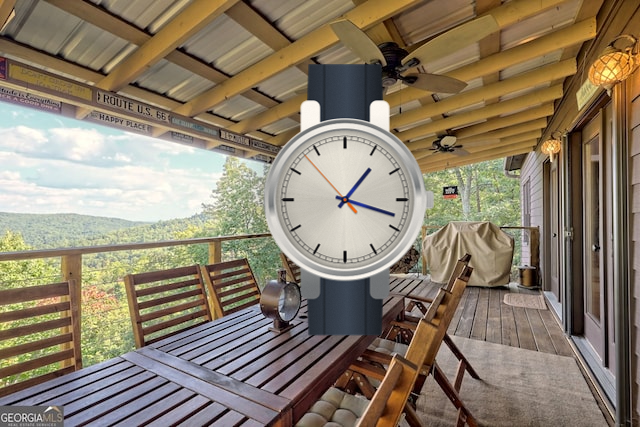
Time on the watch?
1:17:53
